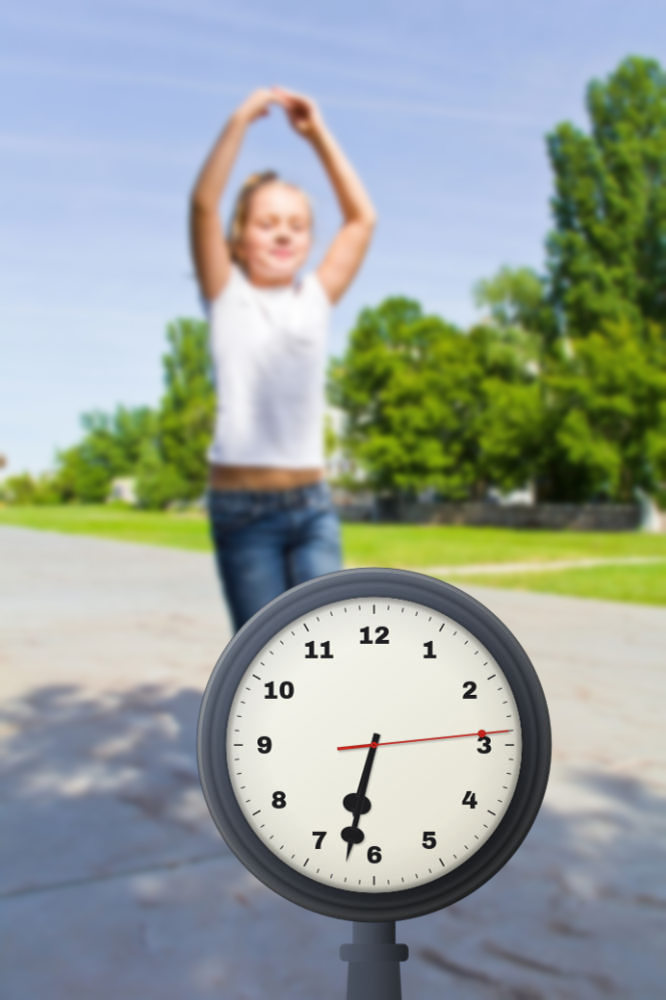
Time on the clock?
6:32:14
